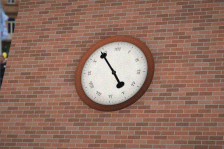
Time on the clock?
4:54
